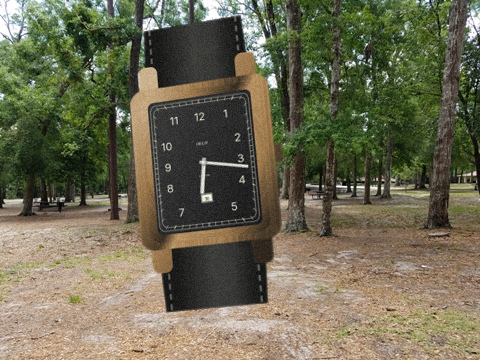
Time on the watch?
6:17
